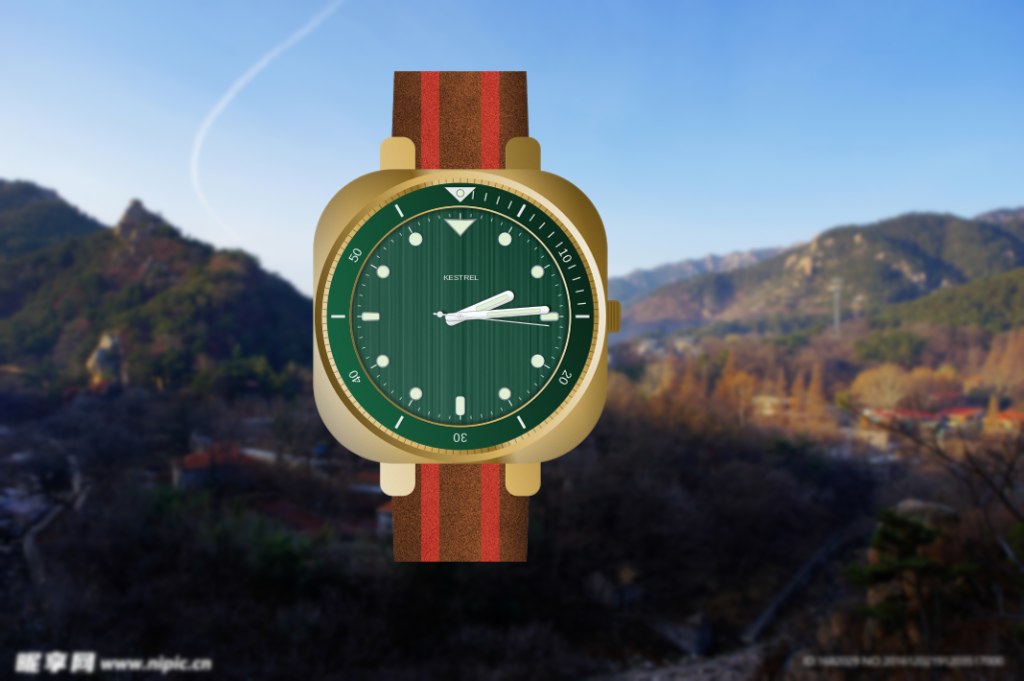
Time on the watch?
2:14:16
